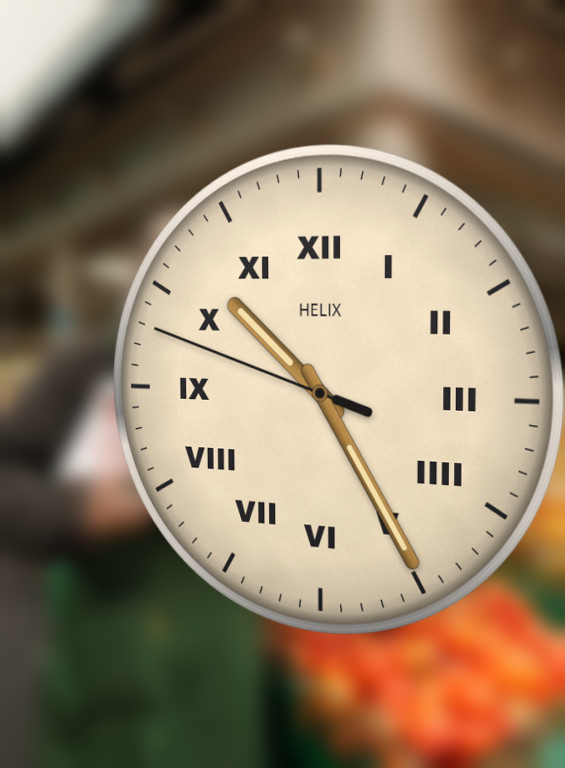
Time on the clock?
10:24:48
